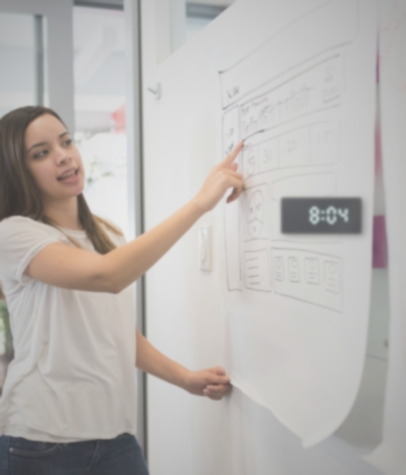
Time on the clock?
8:04
